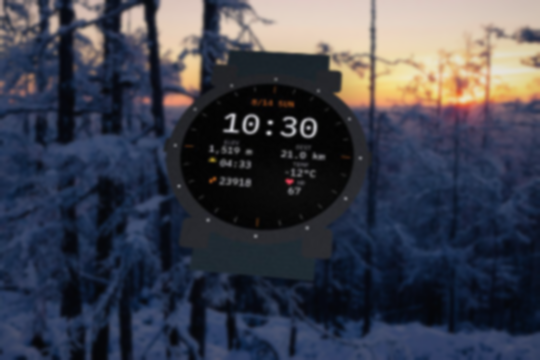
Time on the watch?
10:30
